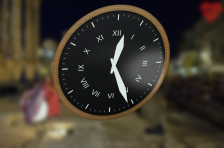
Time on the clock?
12:26
